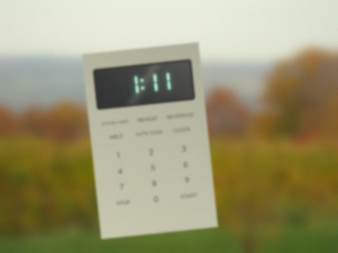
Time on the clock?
1:11
